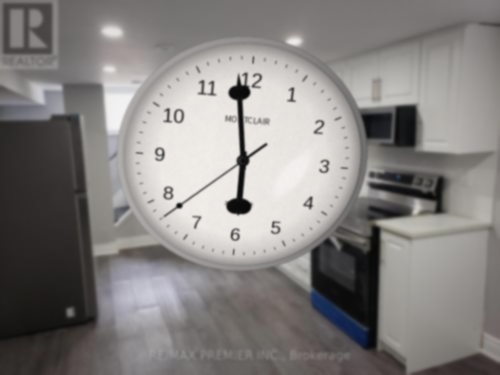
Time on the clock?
5:58:38
